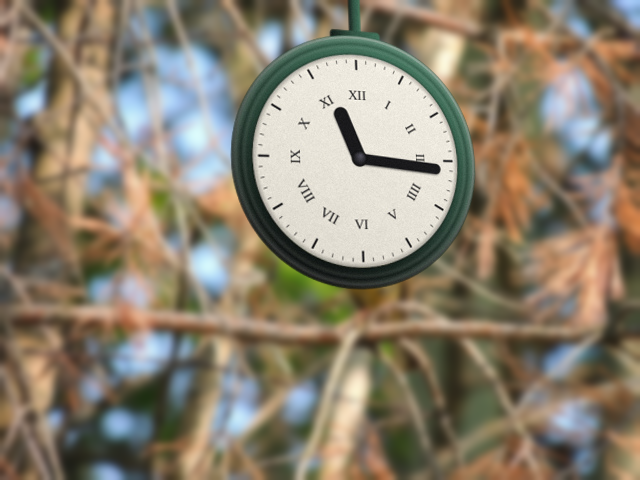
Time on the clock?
11:16
